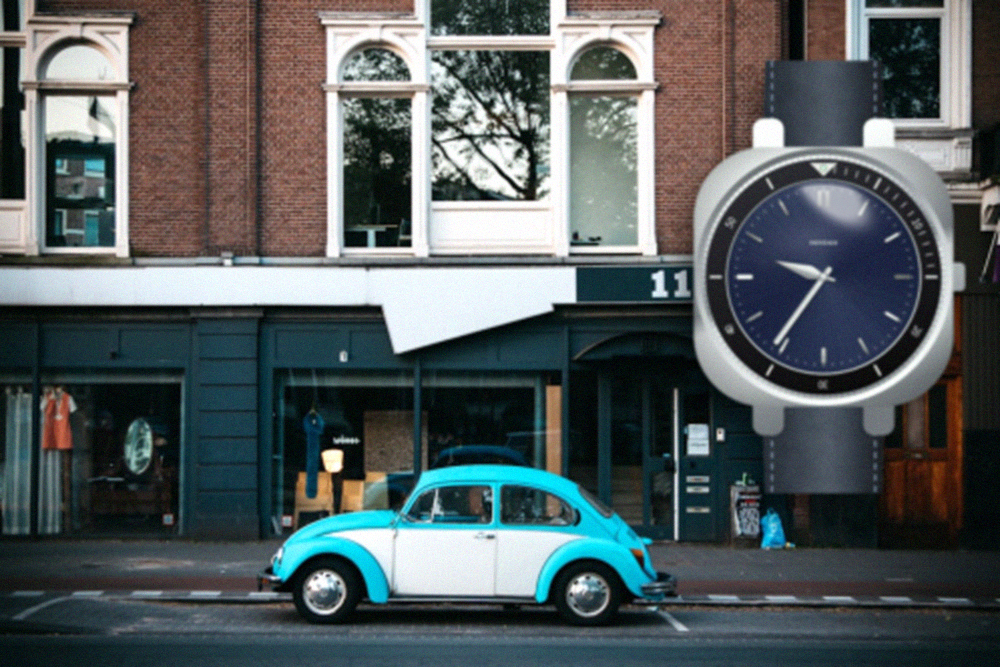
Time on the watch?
9:36
